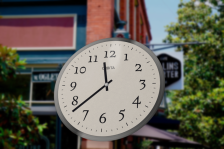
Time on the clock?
11:38
